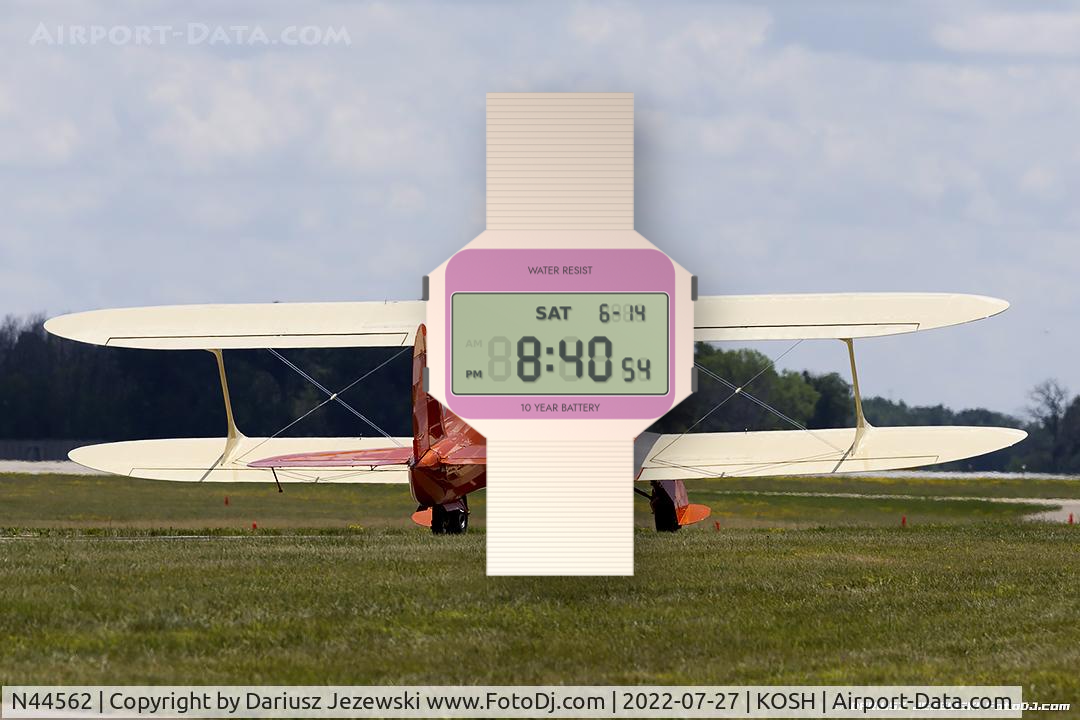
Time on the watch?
8:40:54
